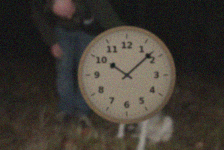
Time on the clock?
10:08
